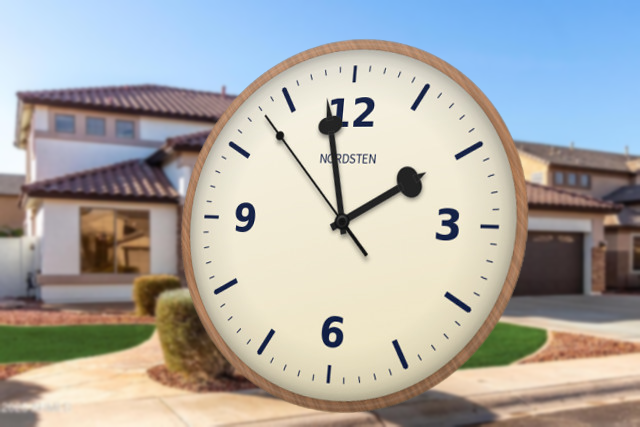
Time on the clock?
1:57:53
